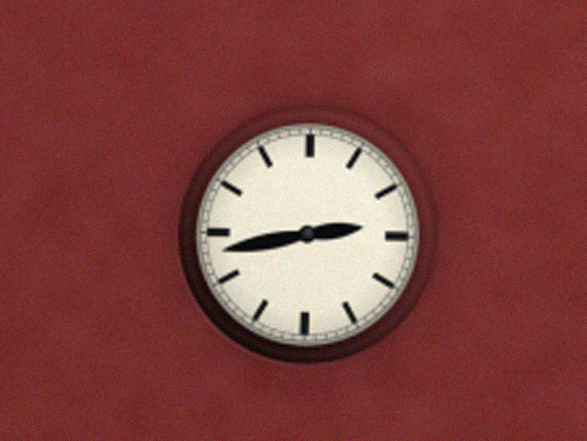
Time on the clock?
2:43
